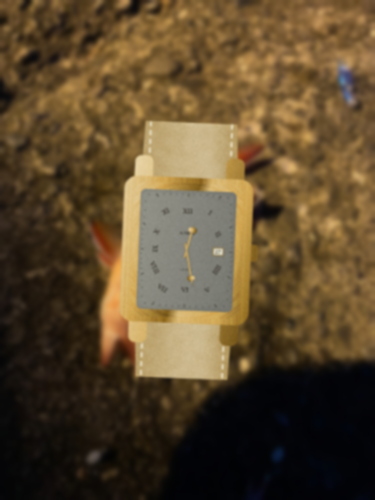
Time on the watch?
12:28
